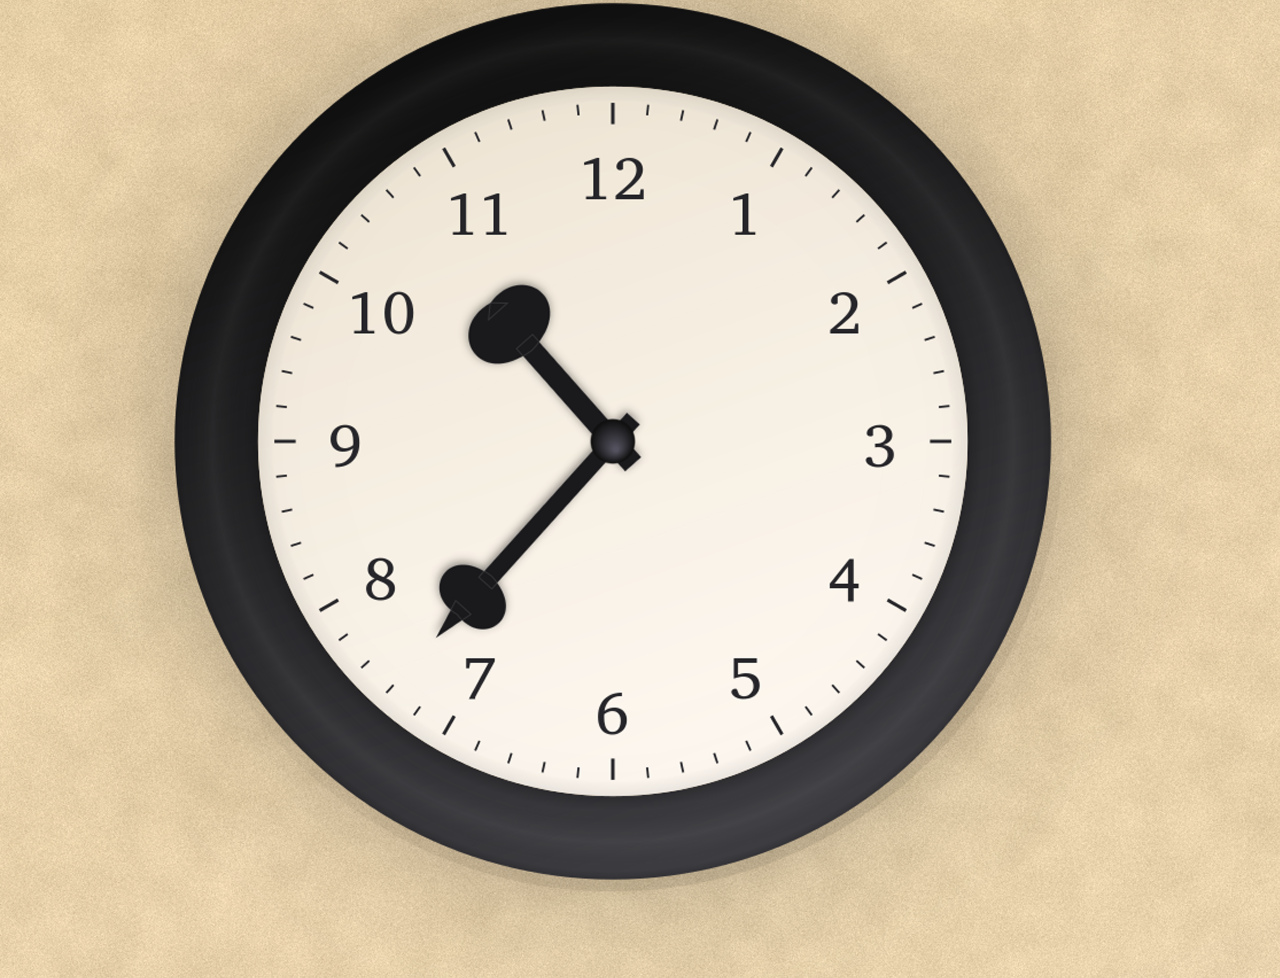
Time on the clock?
10:37
